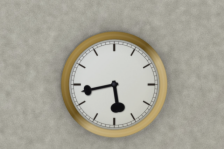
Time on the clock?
5:43
